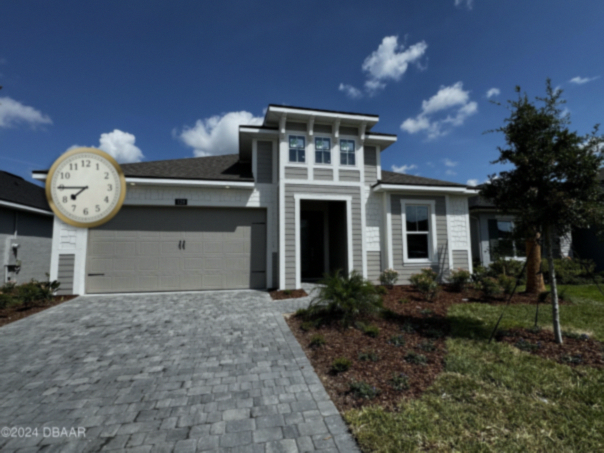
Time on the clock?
7:45
